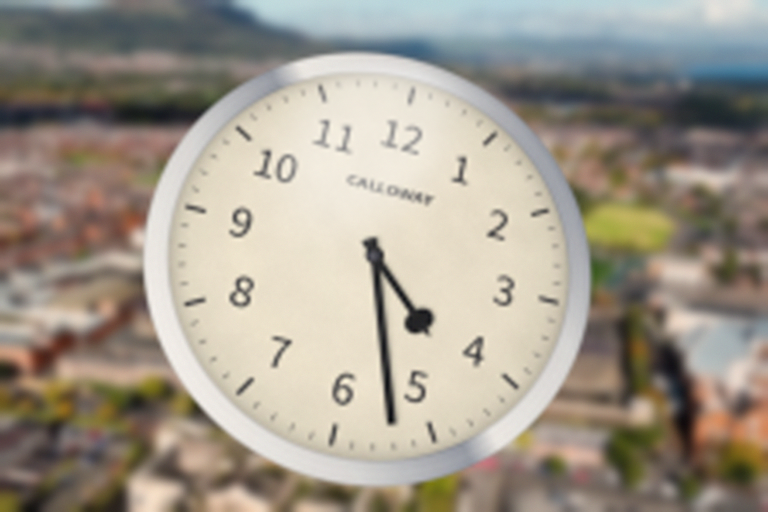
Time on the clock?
4:27
